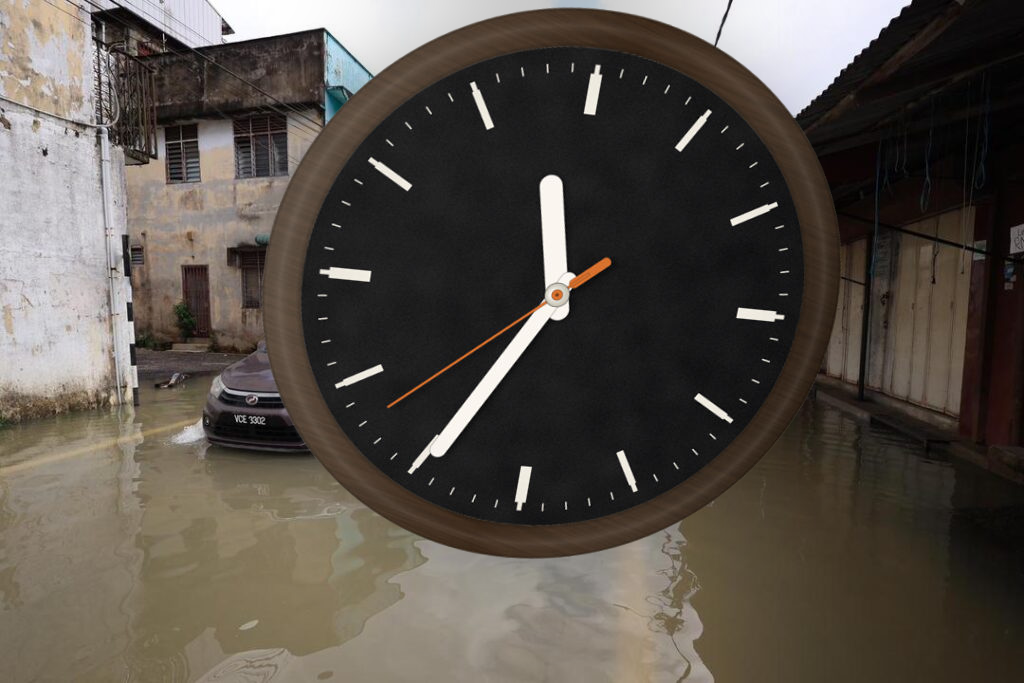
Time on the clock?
11:34:38
